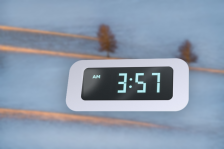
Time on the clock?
3:57
